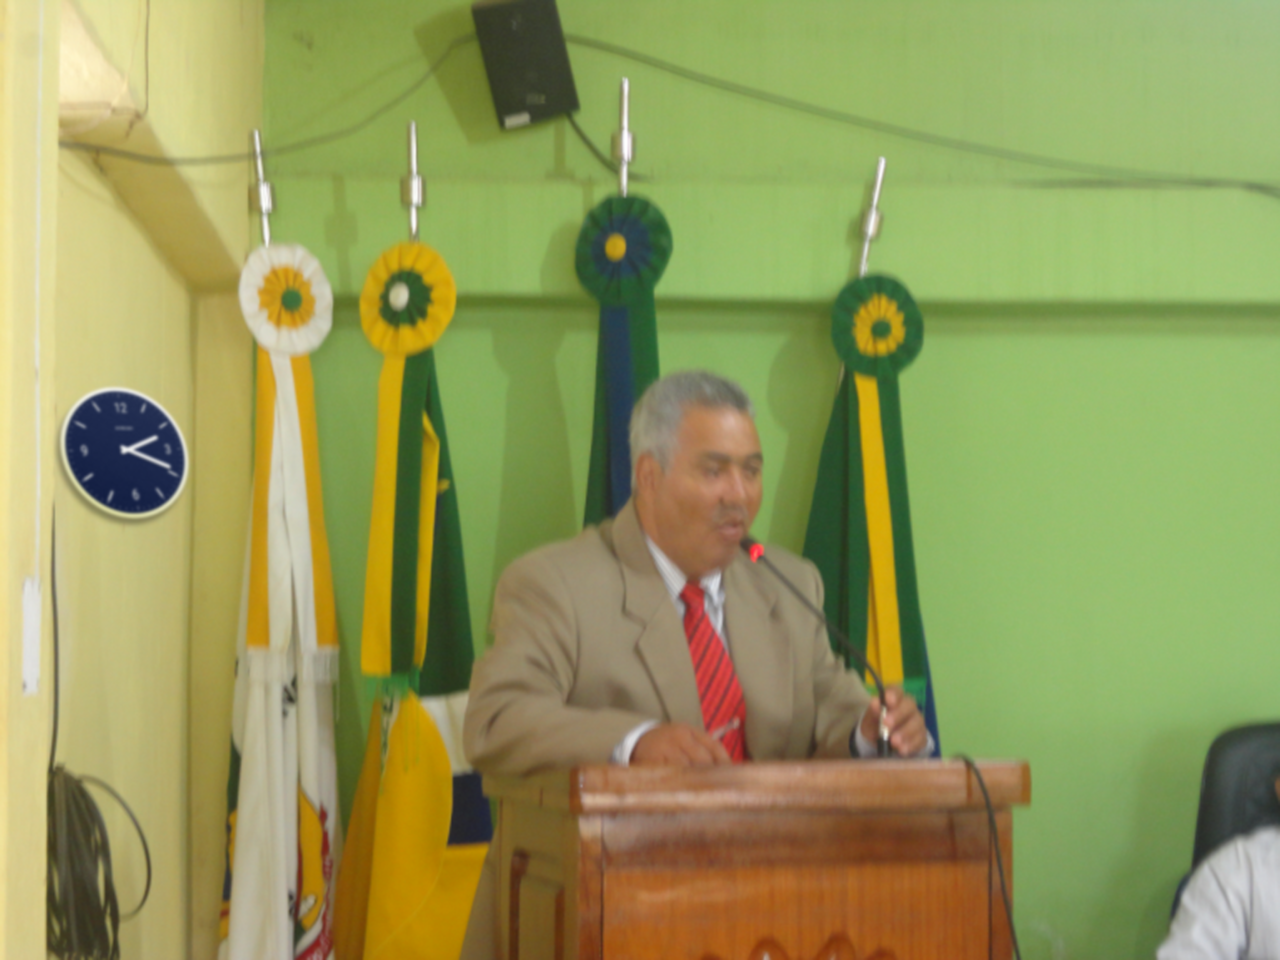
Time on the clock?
2:19
